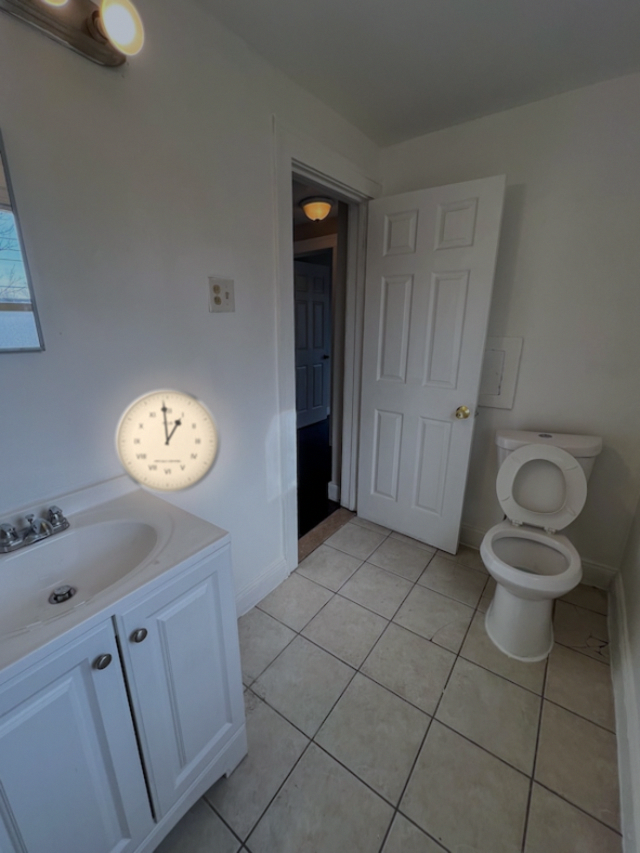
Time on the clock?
12:59
